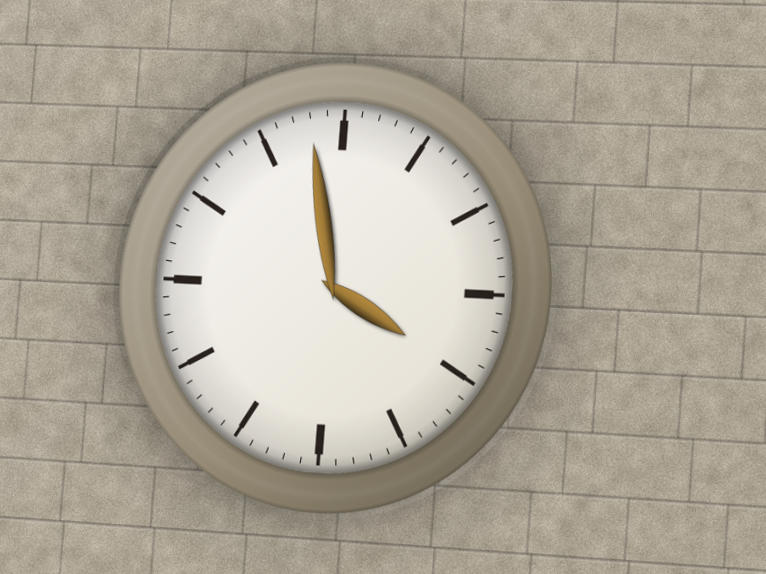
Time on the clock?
3:58
